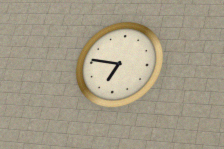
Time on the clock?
6:46
